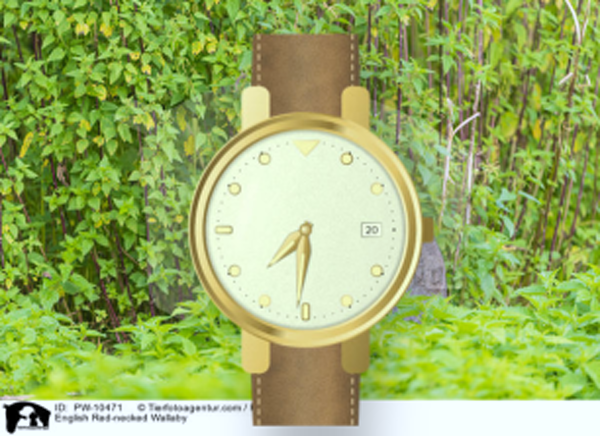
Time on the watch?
7:31
